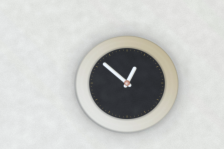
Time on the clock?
12:52
